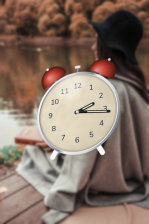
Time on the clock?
2:16
